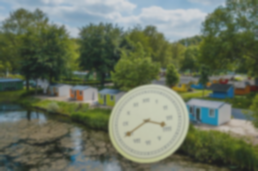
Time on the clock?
3:40
